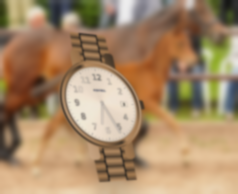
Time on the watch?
6:26
